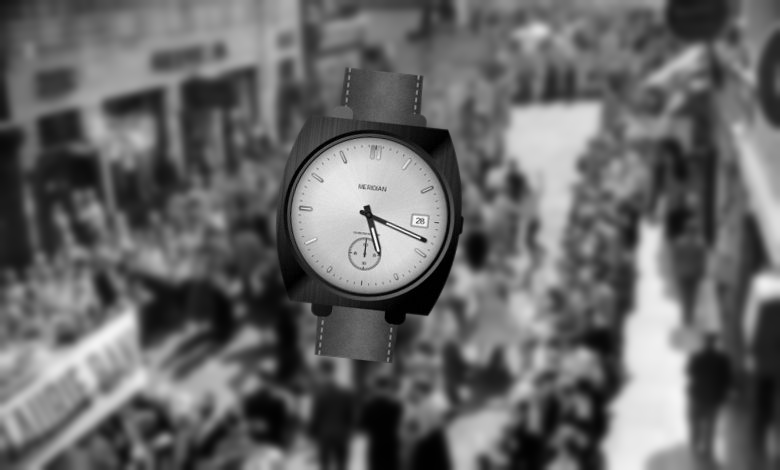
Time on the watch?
5:18
